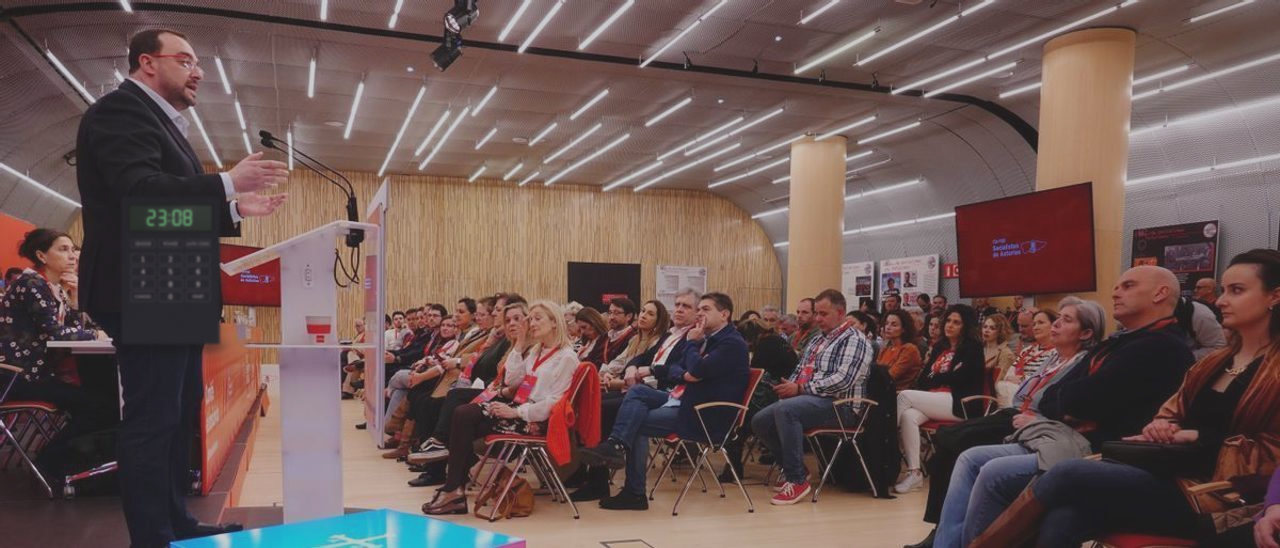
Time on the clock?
23:08
